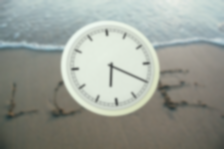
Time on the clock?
6:20
